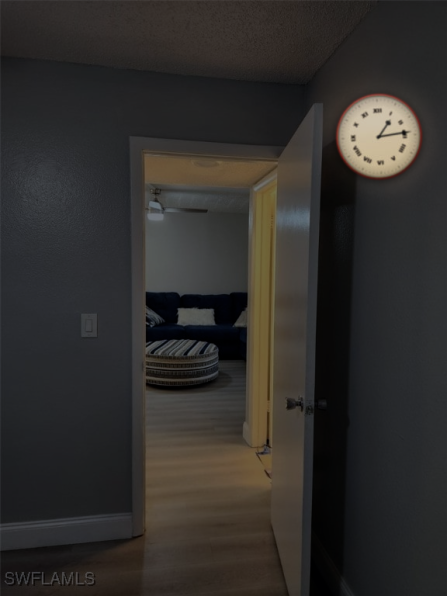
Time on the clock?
1:14
